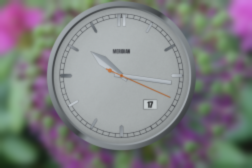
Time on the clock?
10:16:19
